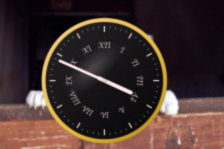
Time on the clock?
3:49
